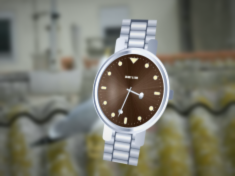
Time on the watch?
3:33
